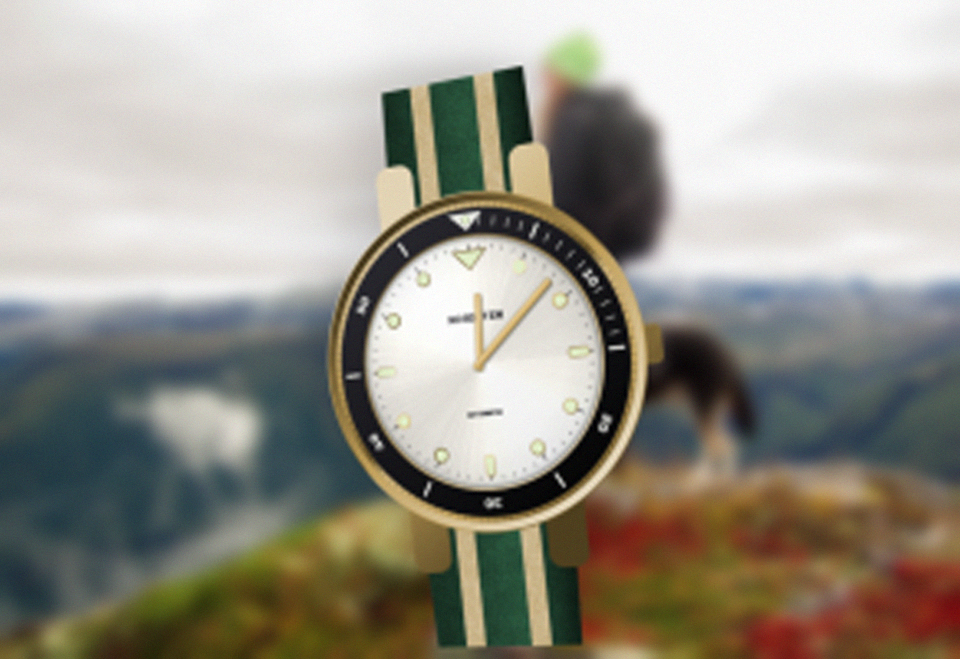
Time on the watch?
12:08
